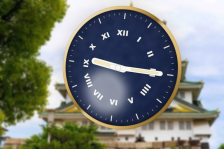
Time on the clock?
9:15
